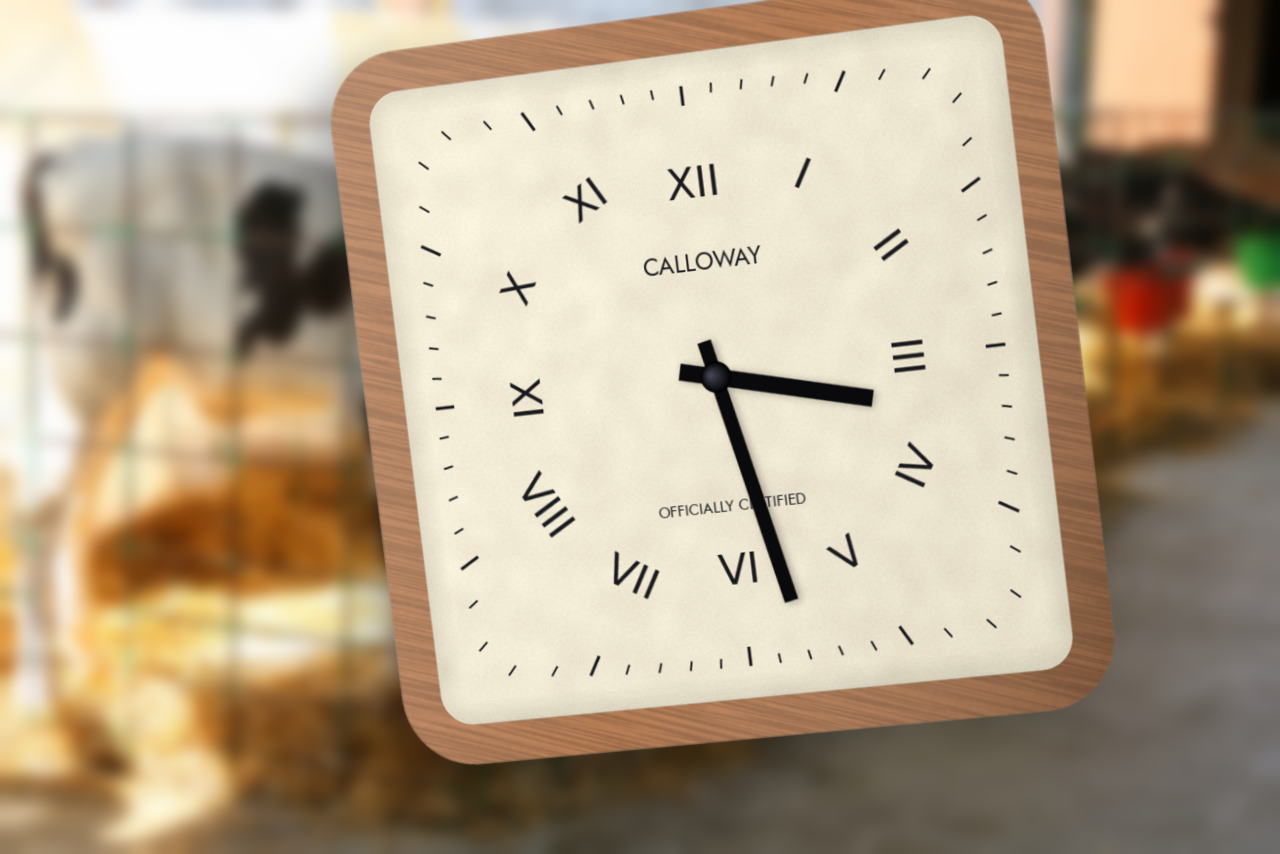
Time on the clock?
3:28
